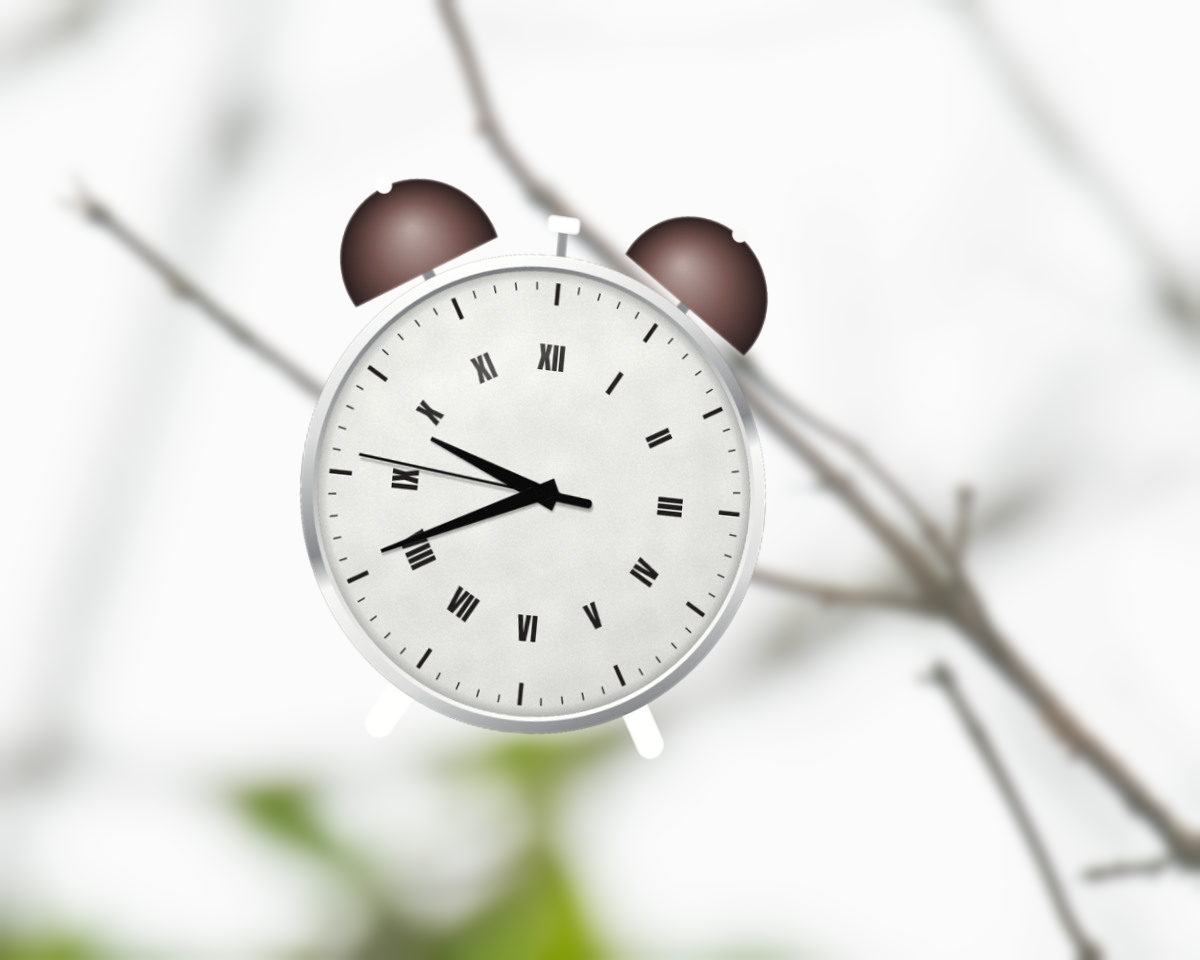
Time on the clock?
9:40:46
